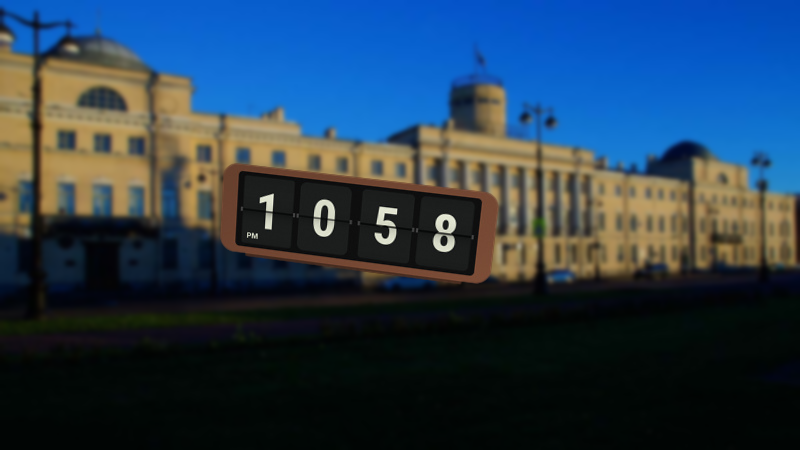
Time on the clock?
10:58
